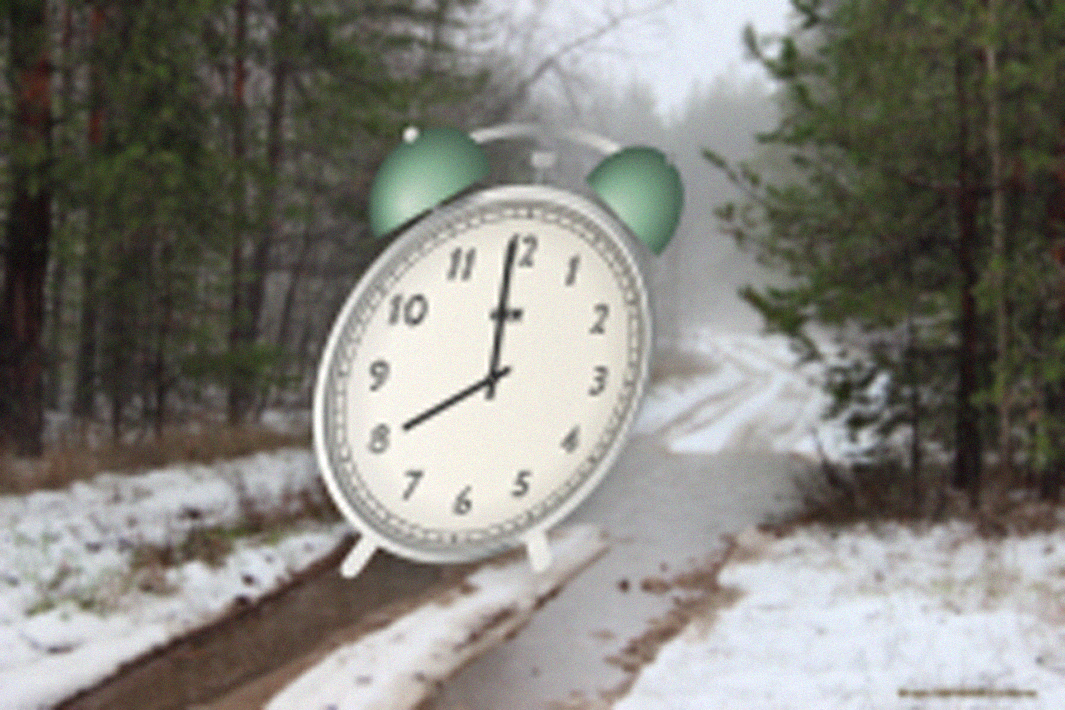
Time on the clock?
7:59
